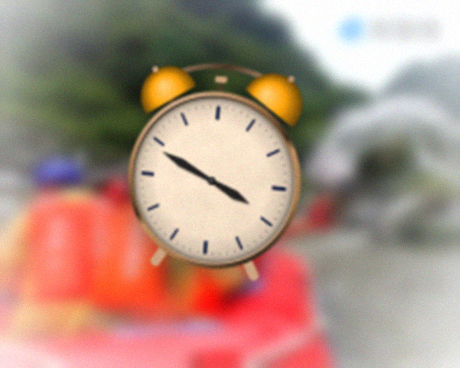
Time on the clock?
3:49
